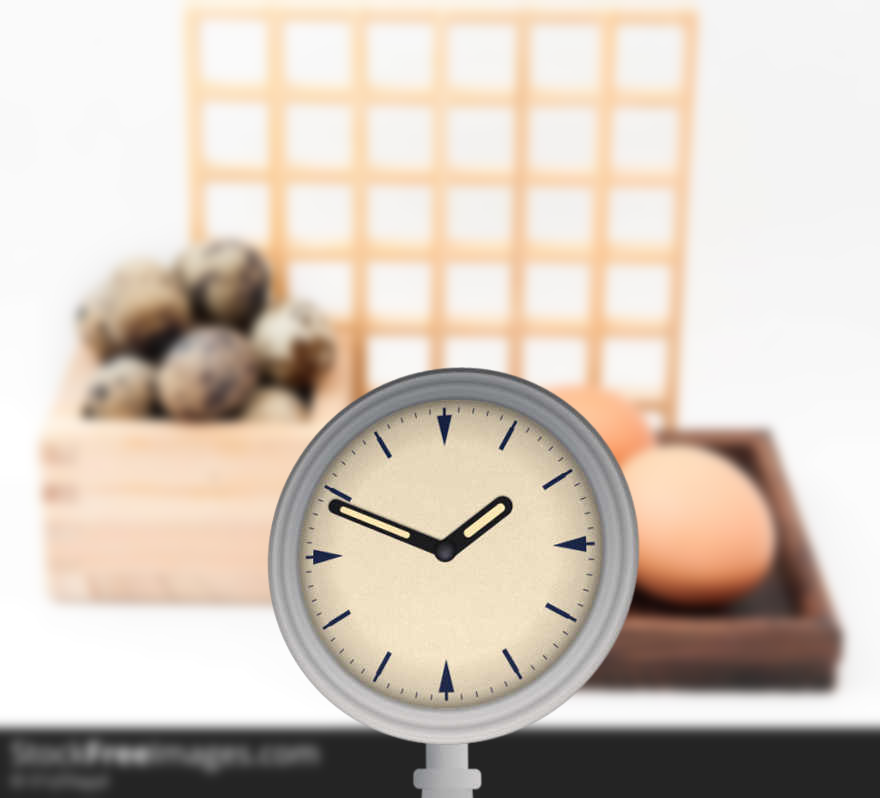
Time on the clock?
1:49
